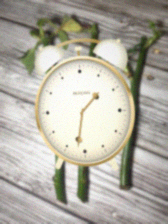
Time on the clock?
1:32
